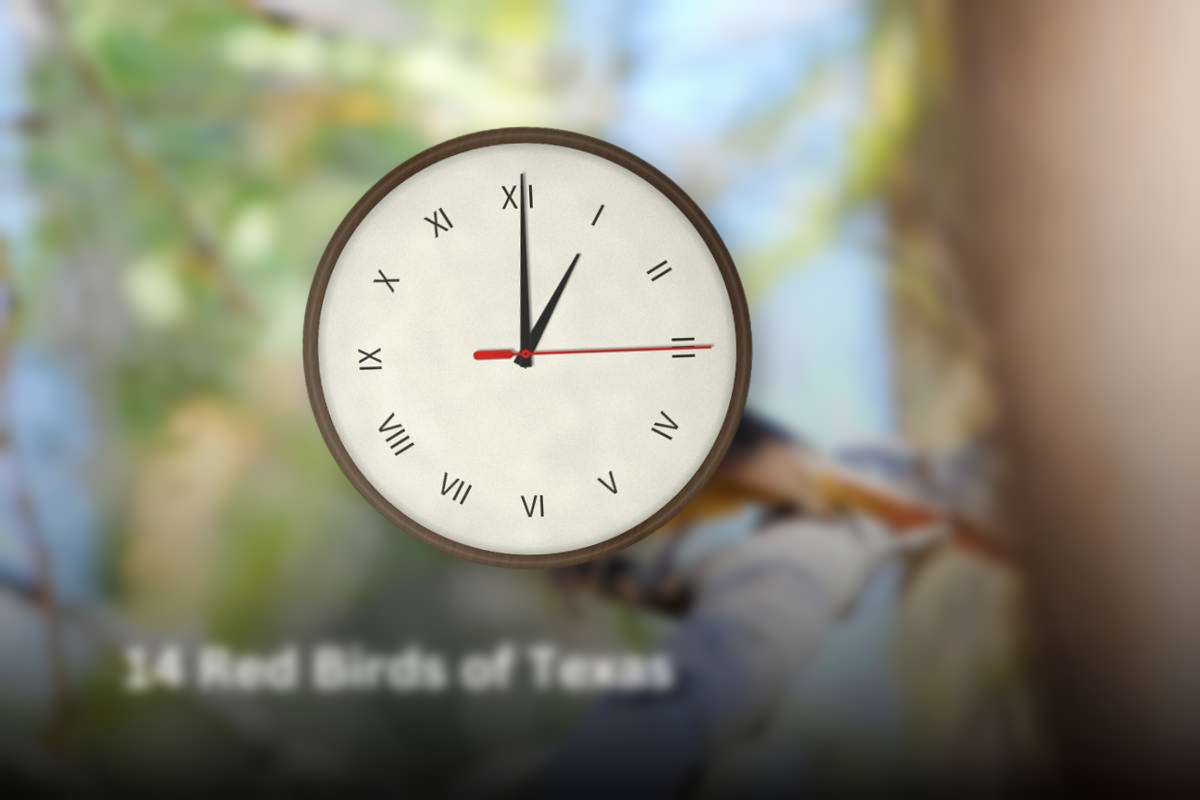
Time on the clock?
1:00:15
